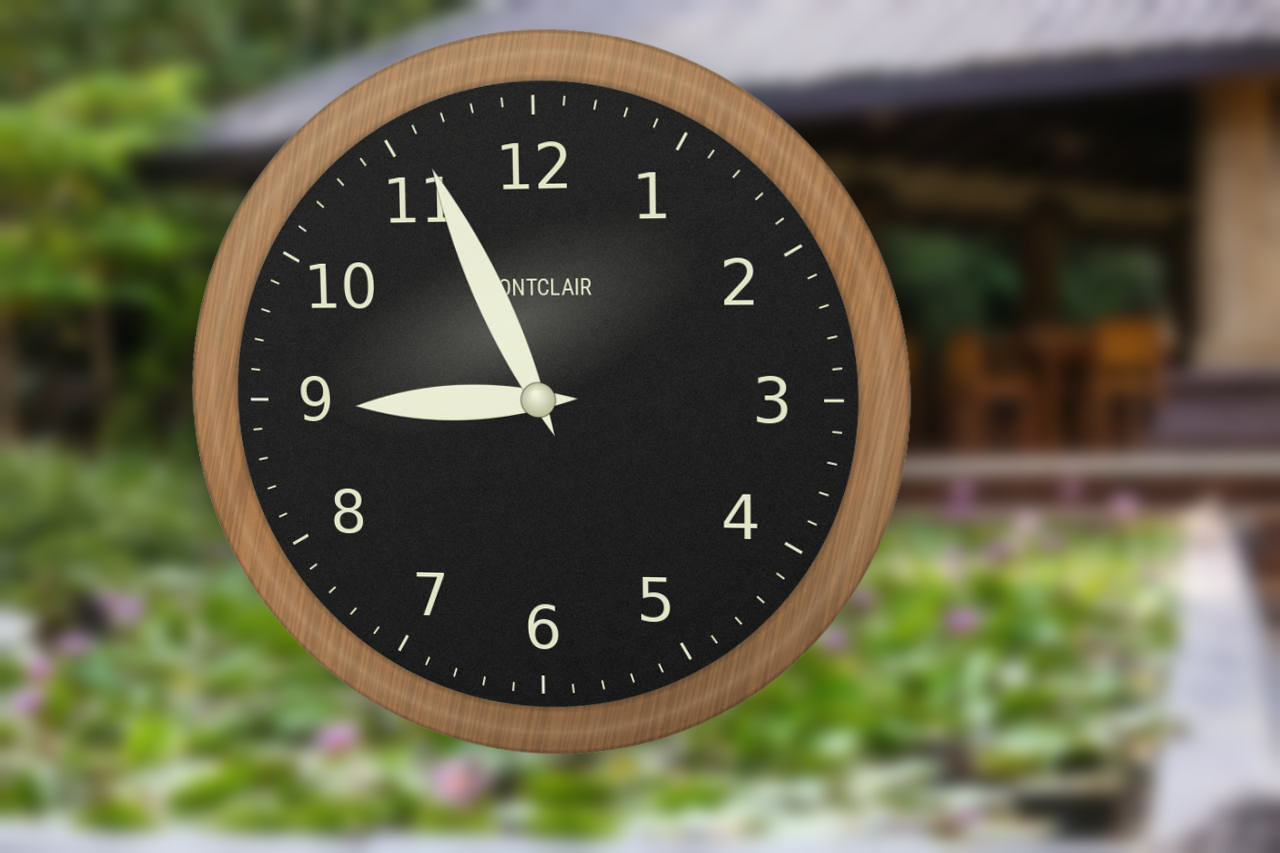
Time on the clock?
8:56
